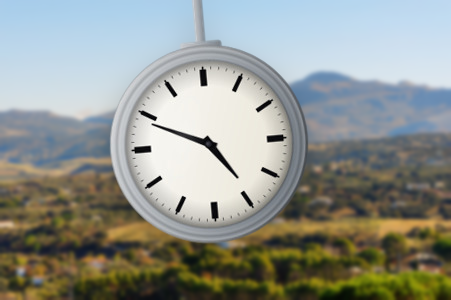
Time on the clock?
4:49
